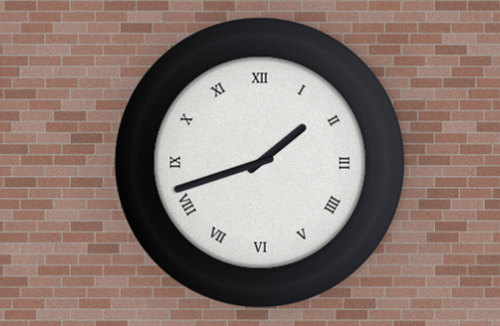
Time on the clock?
1:42
